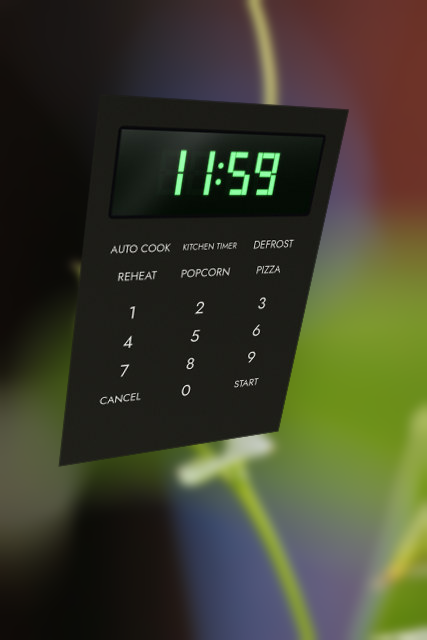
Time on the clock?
11:59
